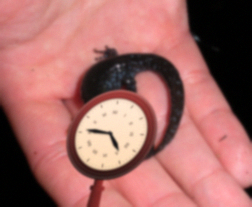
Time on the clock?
4:46
